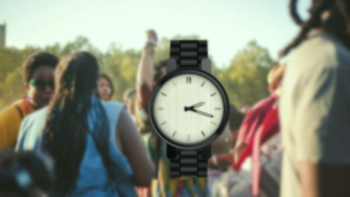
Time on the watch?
2:18
